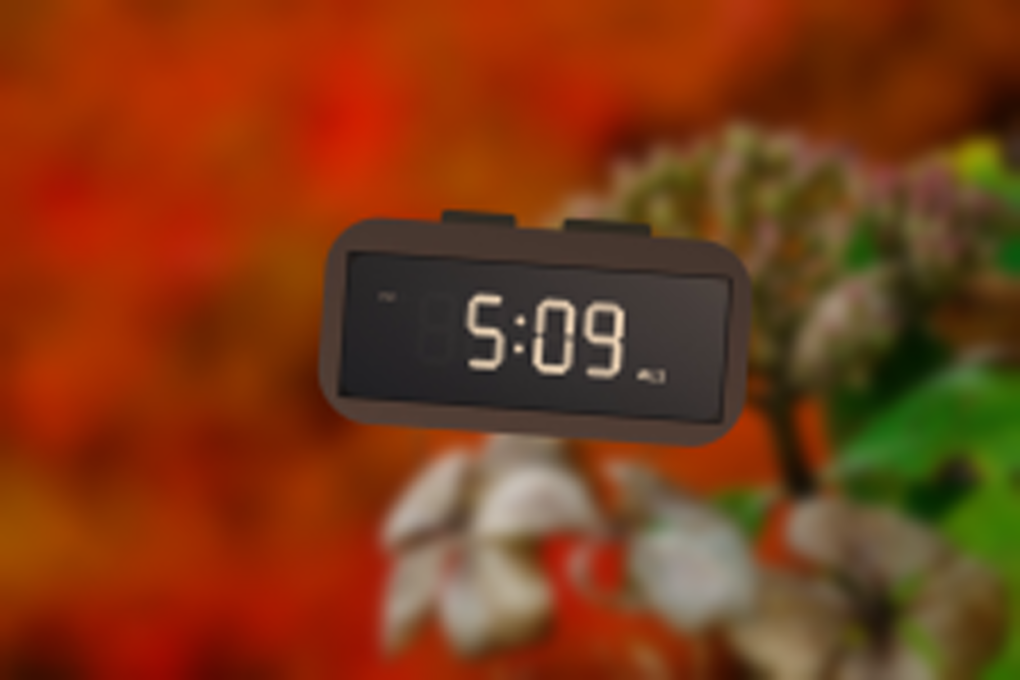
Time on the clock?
5:09
